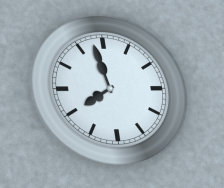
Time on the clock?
7:58
